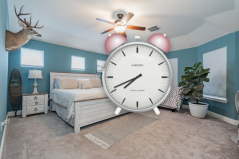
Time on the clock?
7:41
